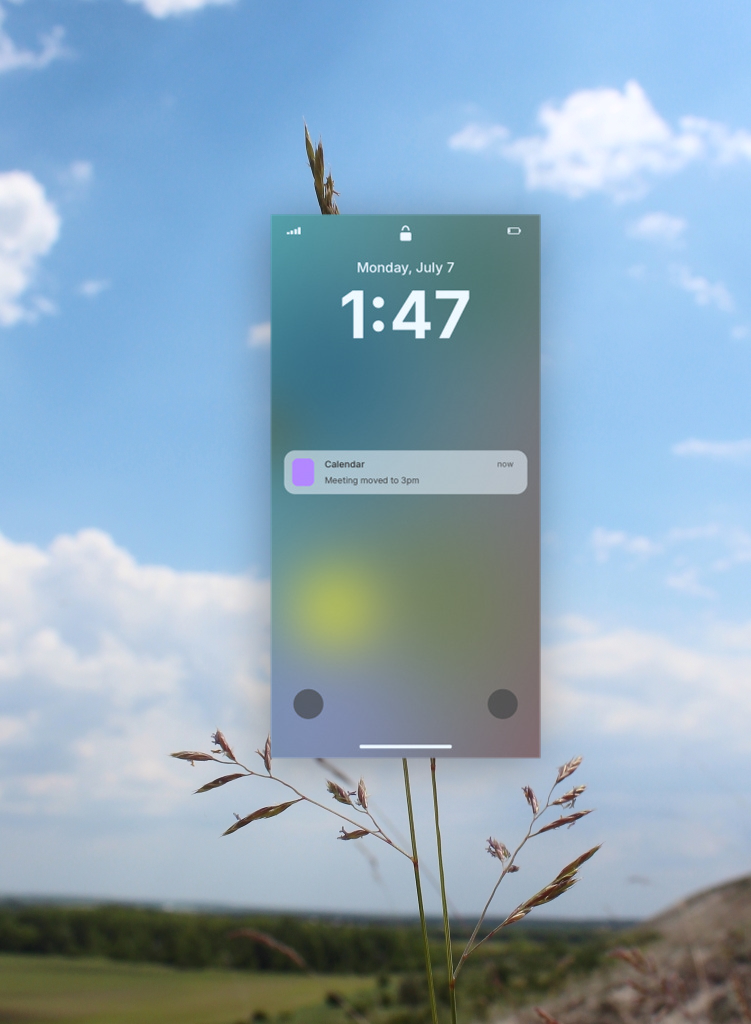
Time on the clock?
1:47
